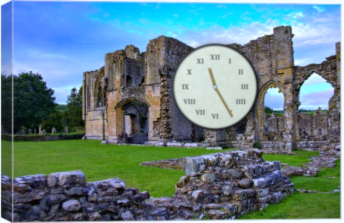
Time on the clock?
11:25
